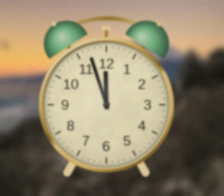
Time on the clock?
11:57
